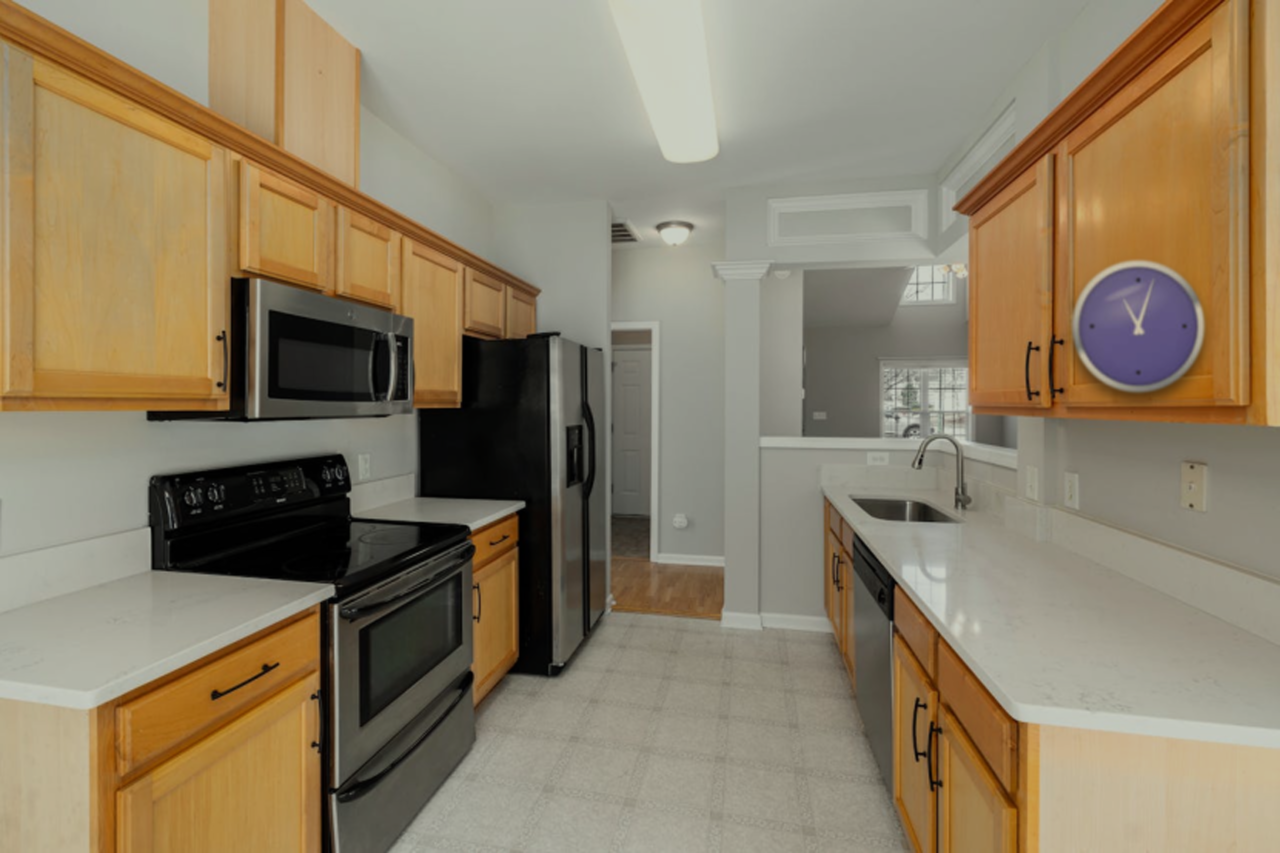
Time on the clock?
11:03
